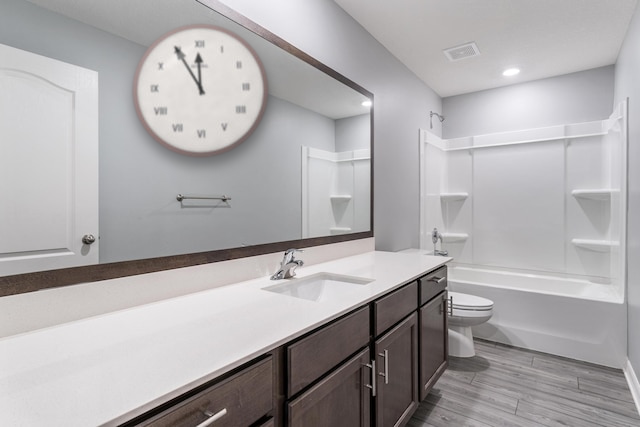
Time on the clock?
11:55
